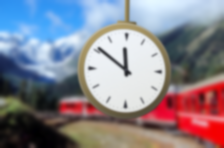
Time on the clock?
11:51
